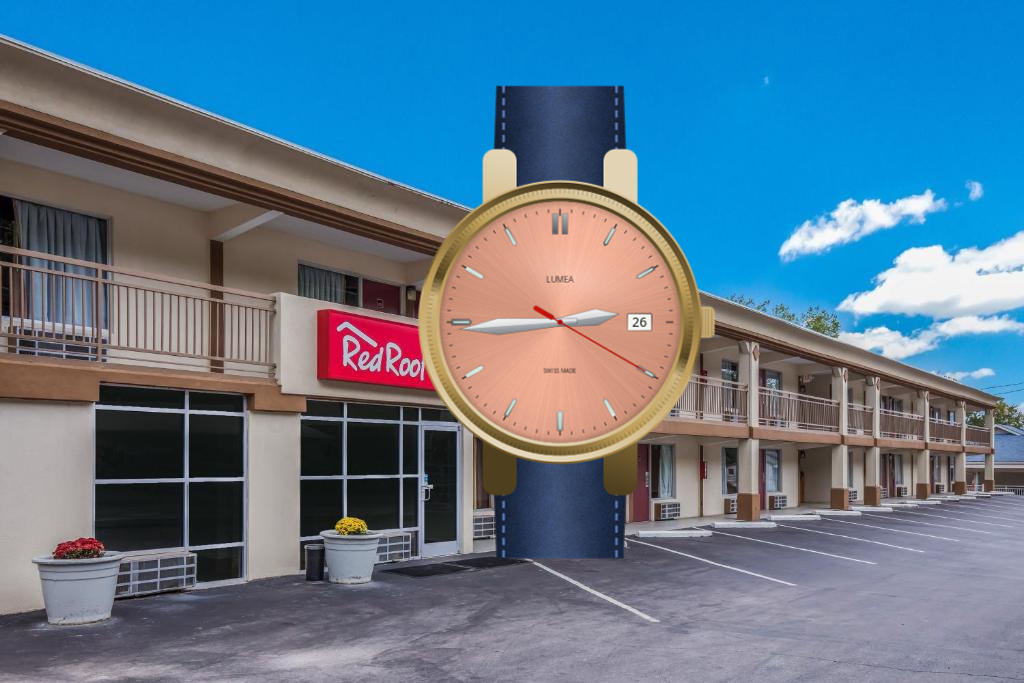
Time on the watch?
2:44:20
